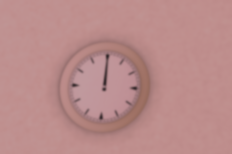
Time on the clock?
12:00
